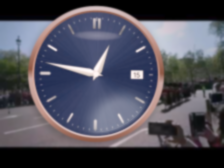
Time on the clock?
12:47
